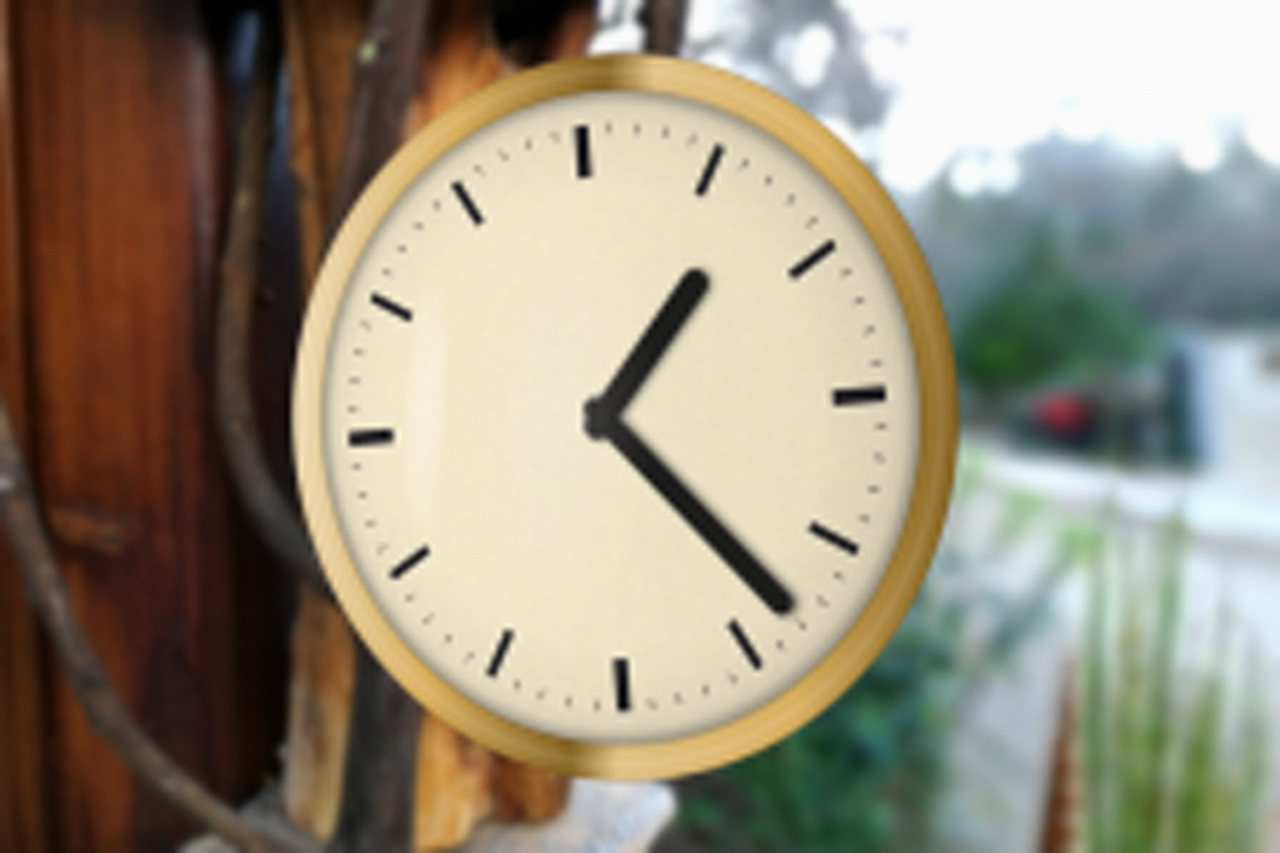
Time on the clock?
1:23
